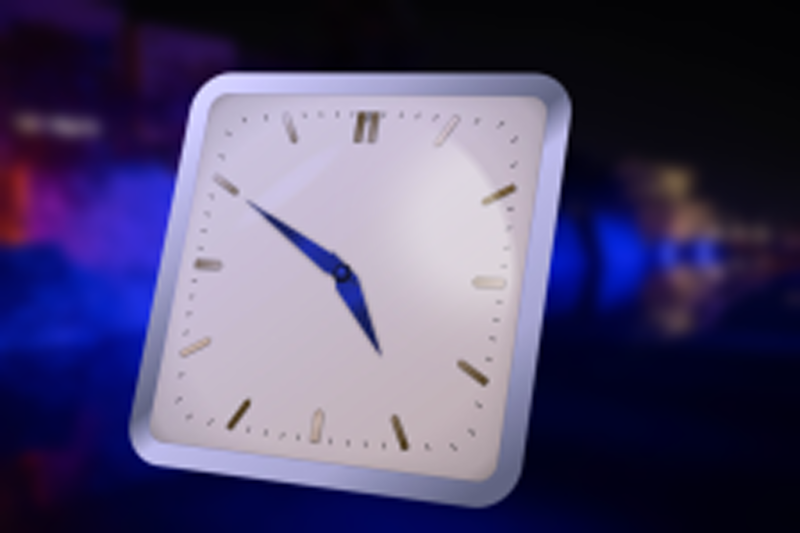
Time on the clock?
4:50
